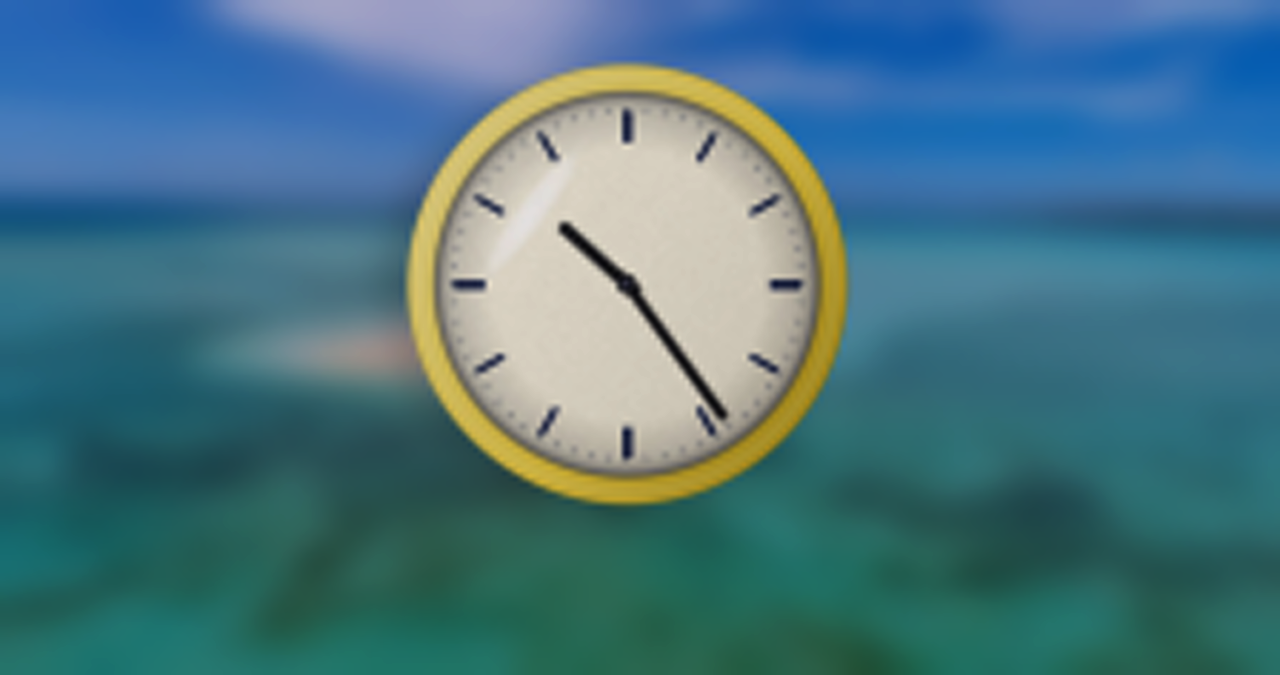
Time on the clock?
10:24
